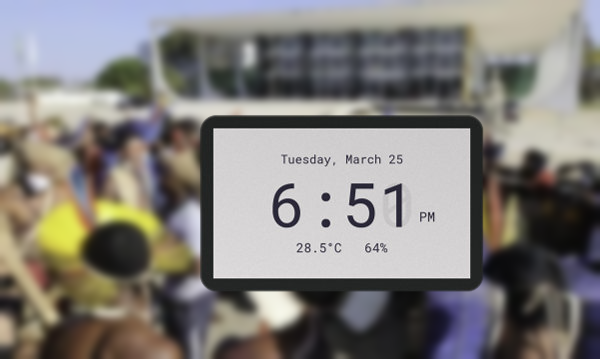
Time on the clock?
6:51
